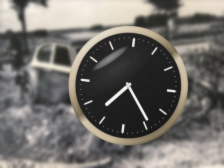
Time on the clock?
7:24
